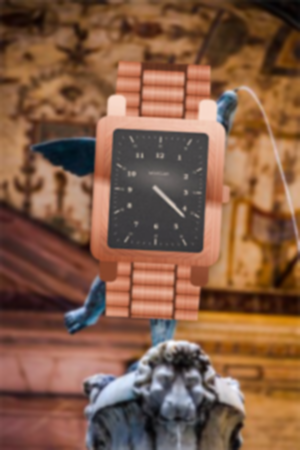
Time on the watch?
4:22
